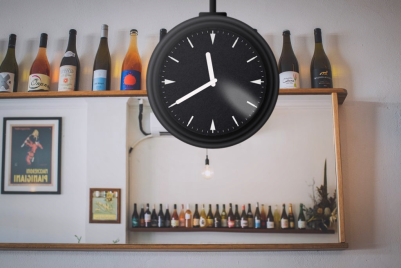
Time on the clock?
11:40
